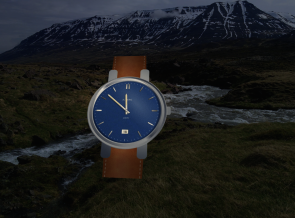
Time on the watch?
11:52
